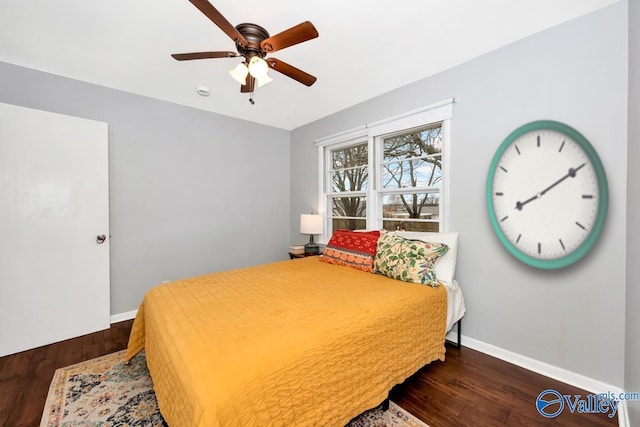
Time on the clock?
8:10
